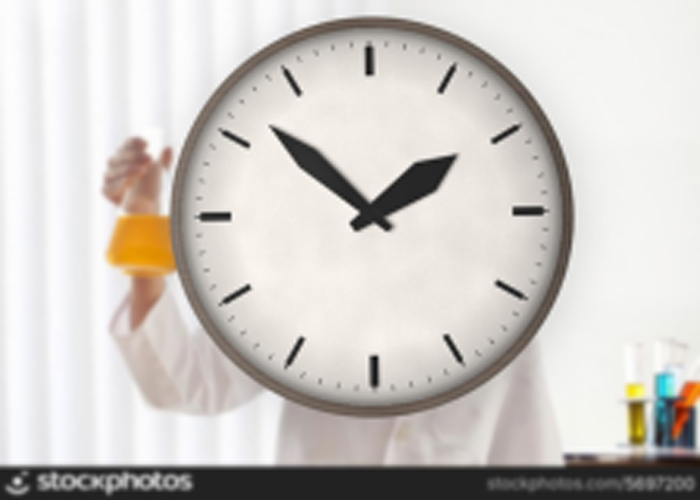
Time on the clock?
1:52
